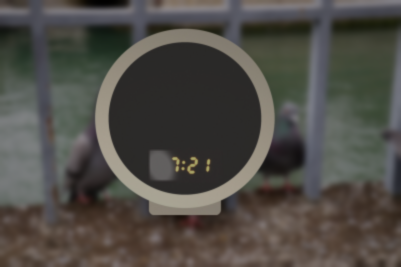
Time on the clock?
7:21
